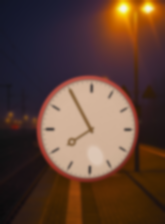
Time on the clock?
7:55
